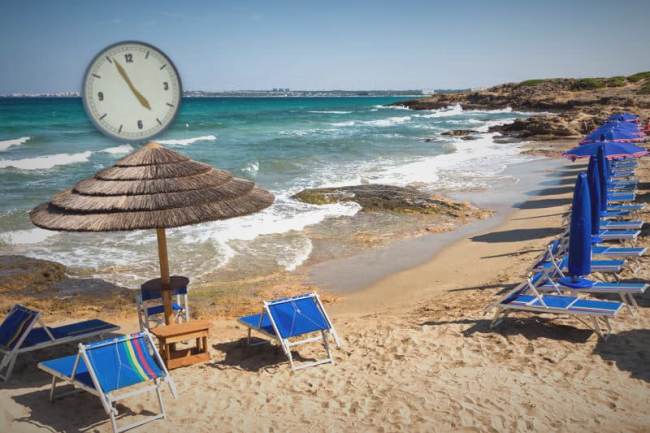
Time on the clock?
4:56
